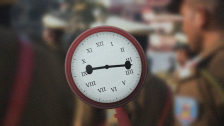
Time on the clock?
9:17
